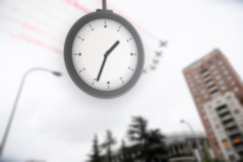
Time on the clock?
1:34
